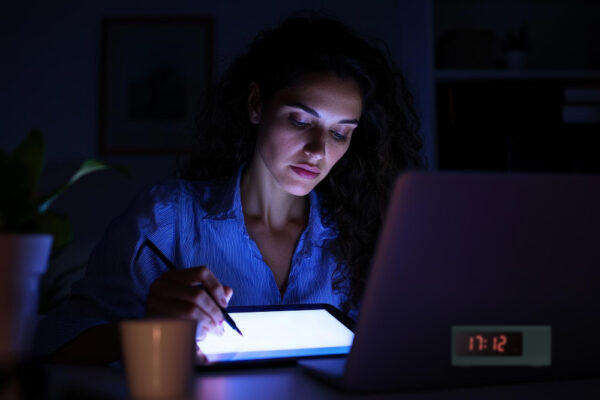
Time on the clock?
17:12
